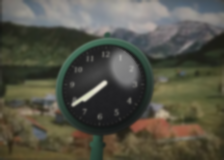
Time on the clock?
7:39
